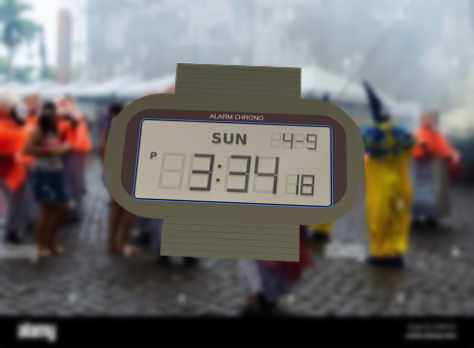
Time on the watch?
3:34:18
